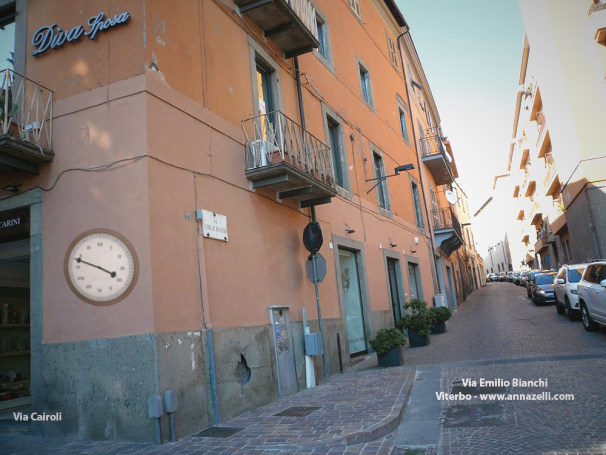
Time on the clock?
3:48
